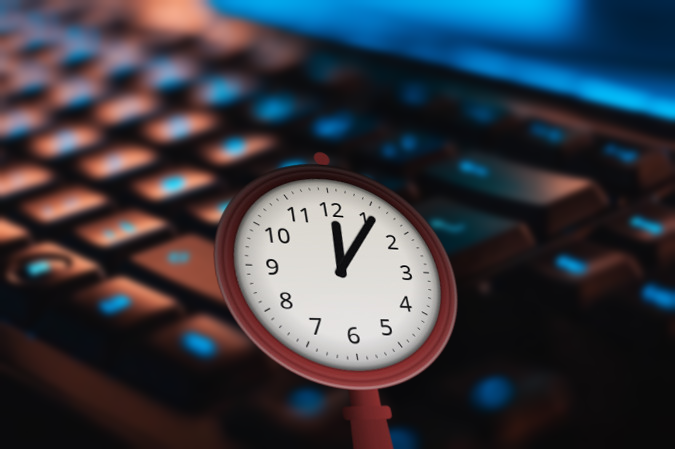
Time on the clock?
12:06
